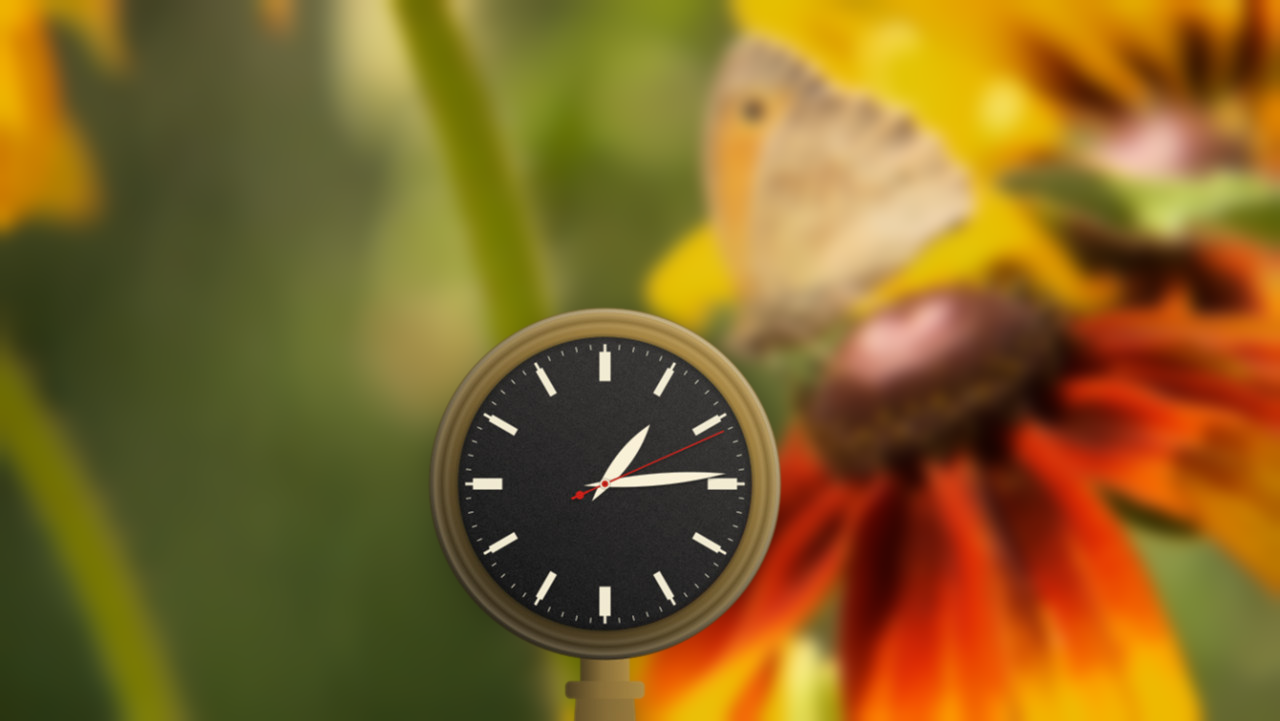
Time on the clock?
1:14:11
